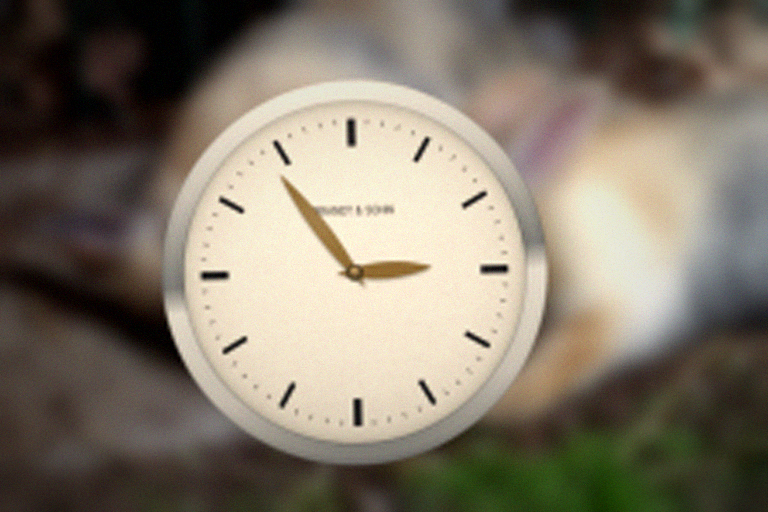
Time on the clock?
2:54
